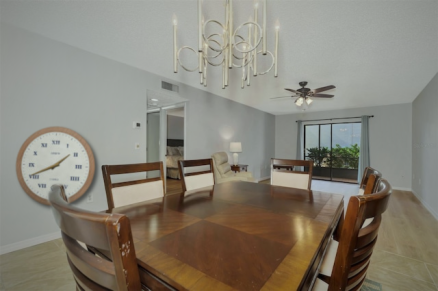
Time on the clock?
1:41
